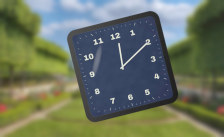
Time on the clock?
12:10
